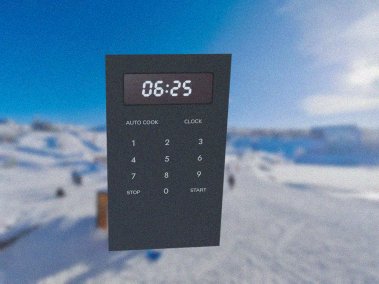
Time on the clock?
6:25
